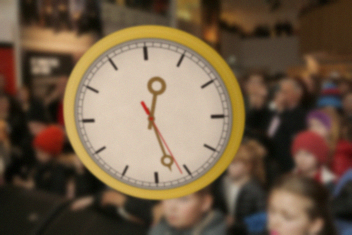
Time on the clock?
12:27:26
